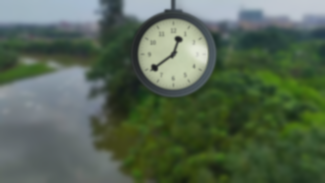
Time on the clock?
12:39
